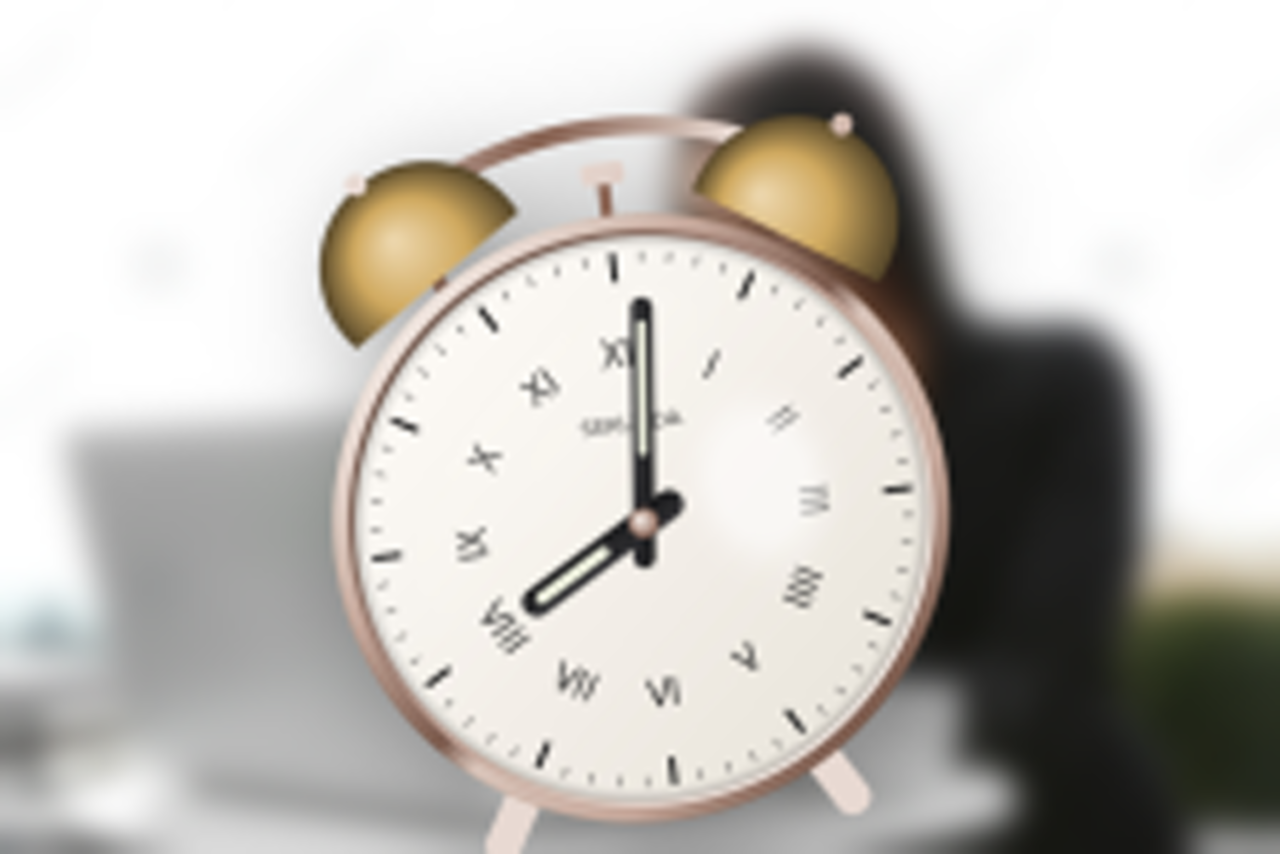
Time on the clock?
8:01
